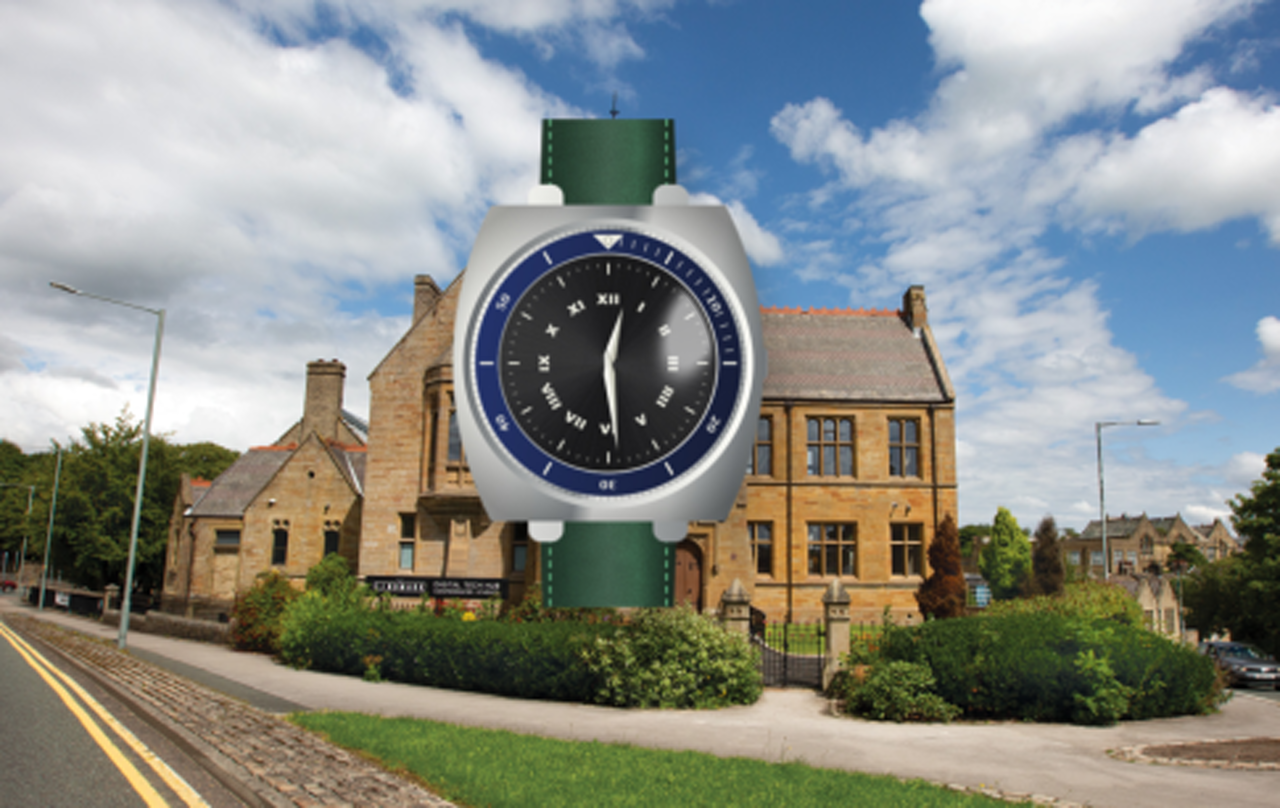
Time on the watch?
12:29
